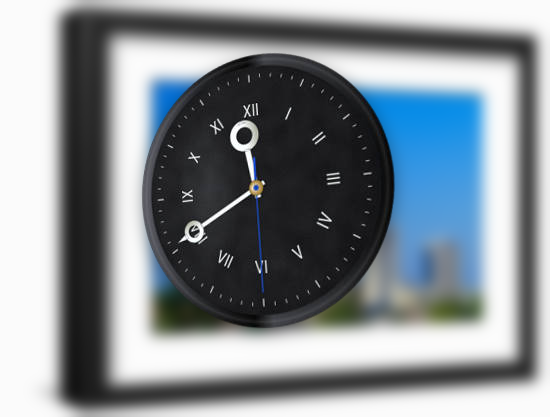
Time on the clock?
11:40:30
